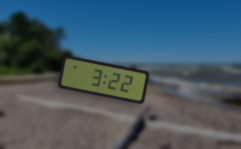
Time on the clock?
3:22
